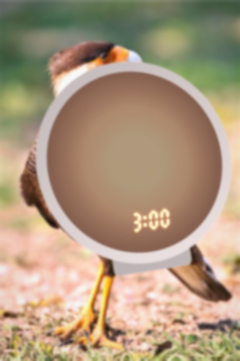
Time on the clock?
3:00
